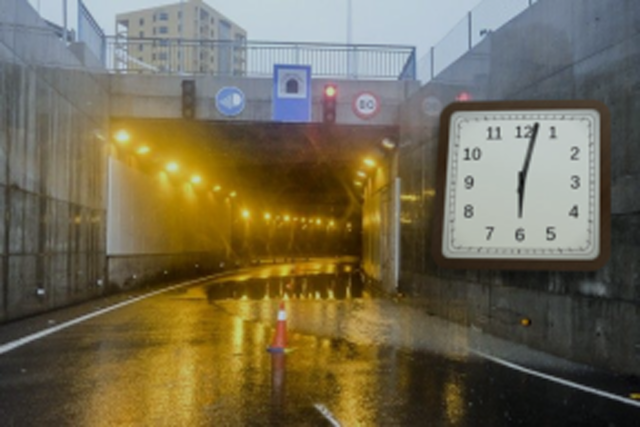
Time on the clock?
6:02
